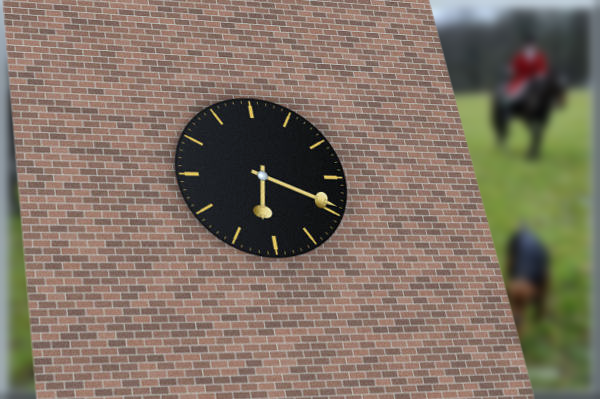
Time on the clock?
6:19
